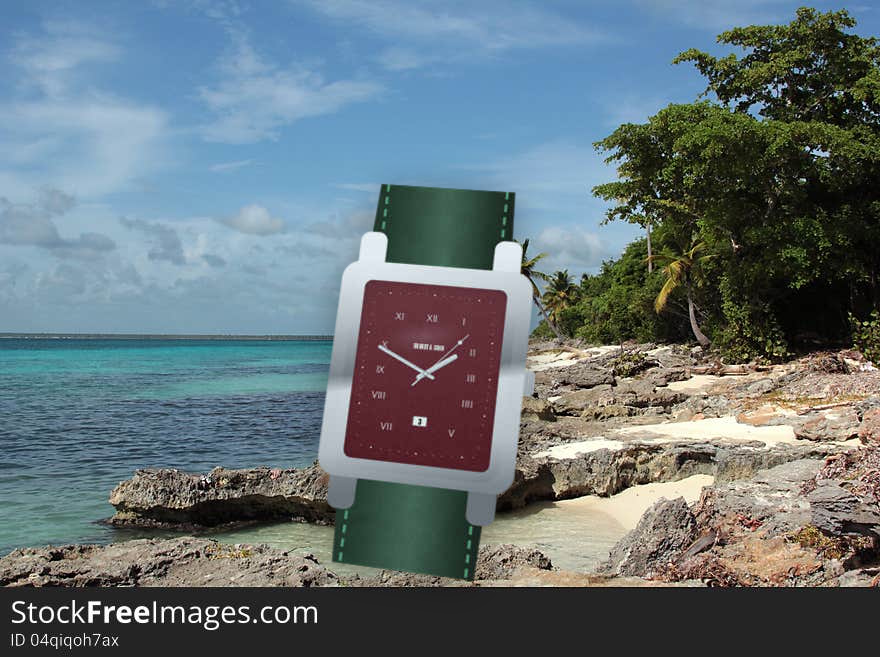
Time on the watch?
1:49:07
